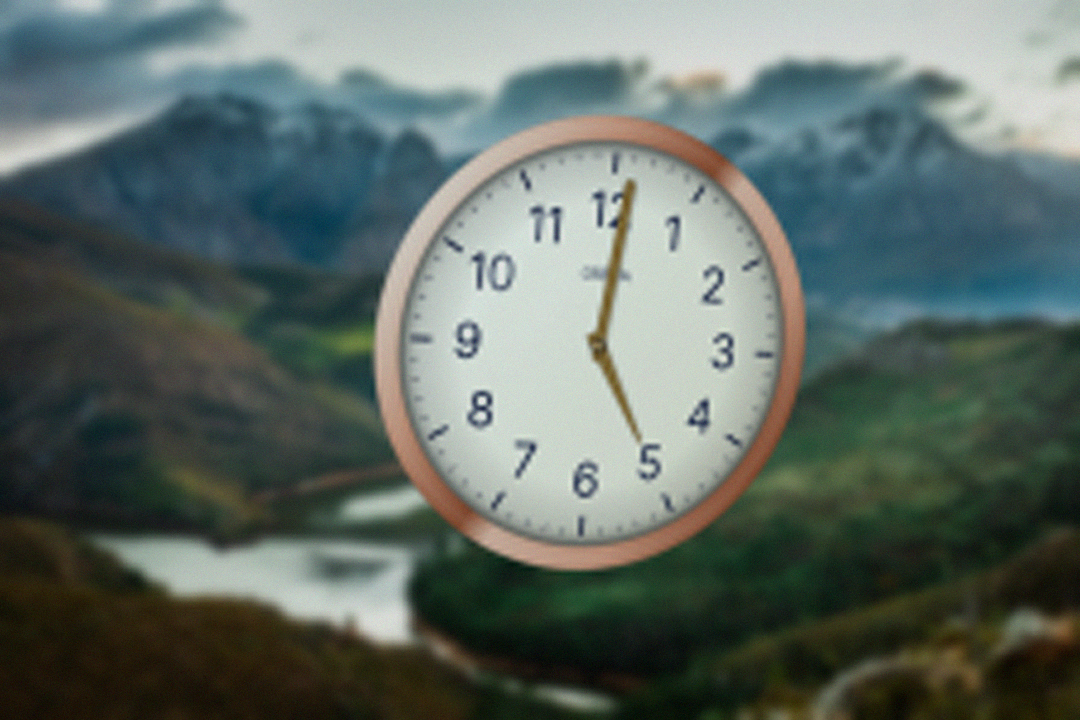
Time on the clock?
5:01
